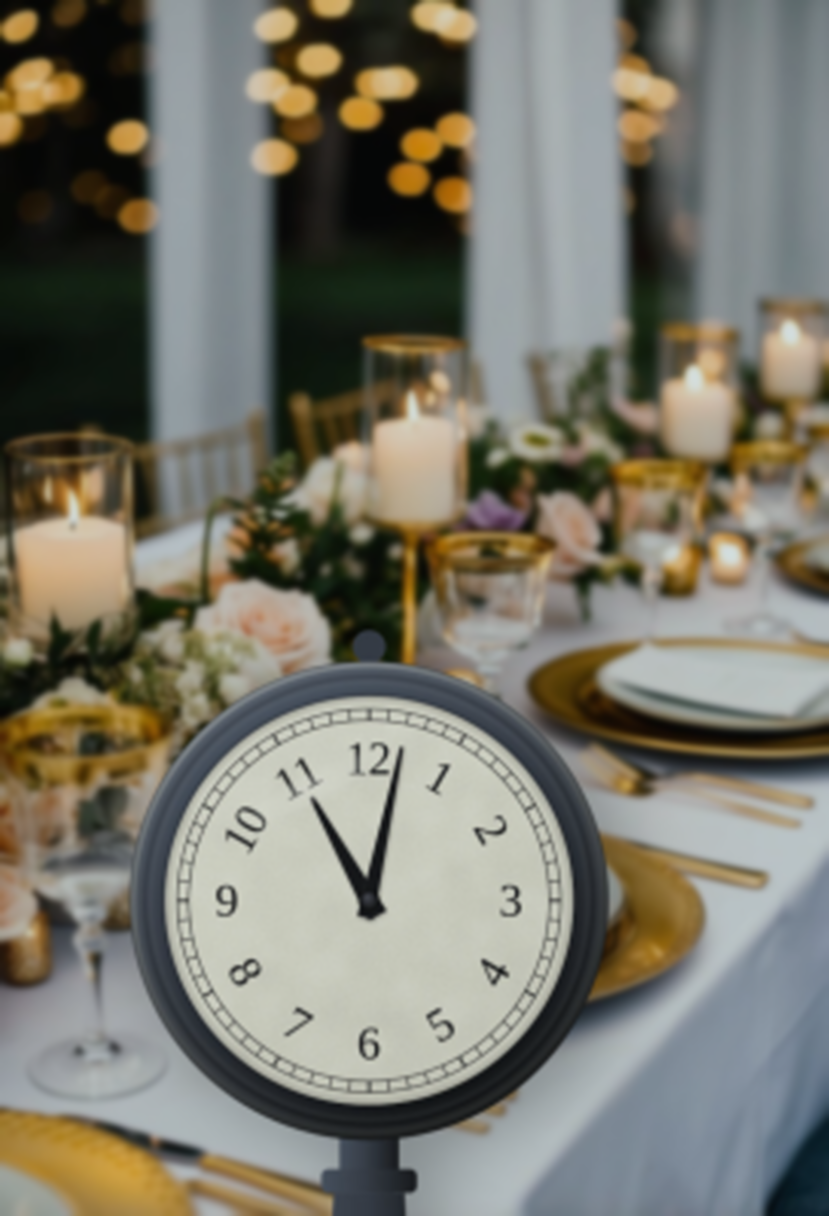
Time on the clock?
11:02
